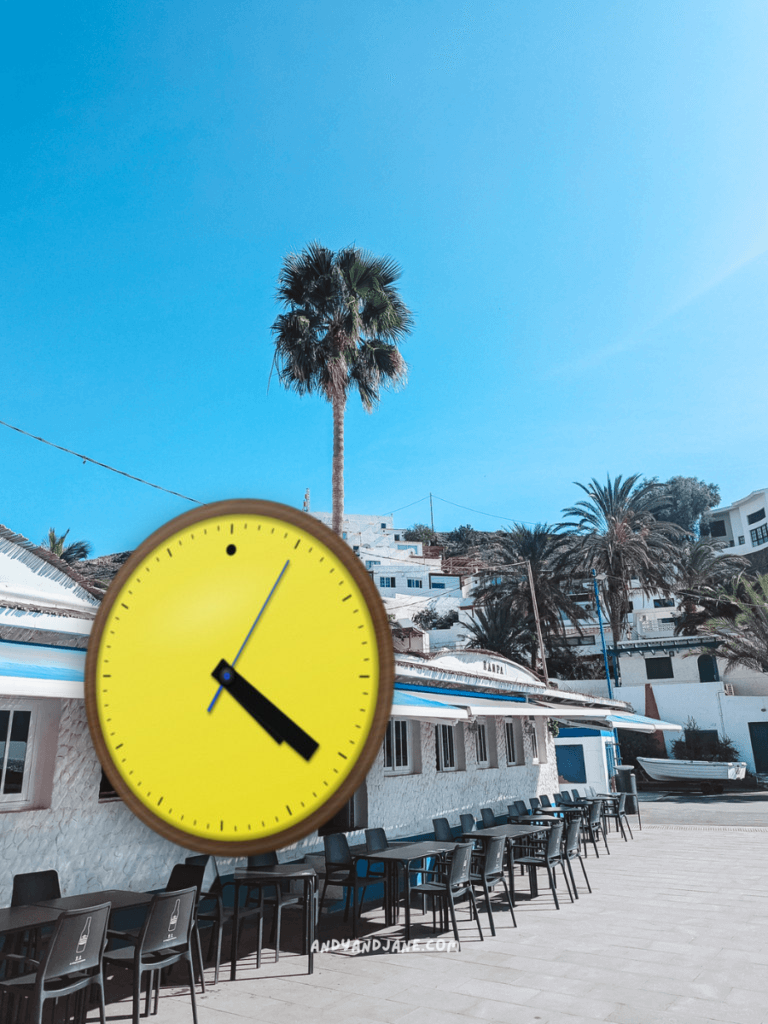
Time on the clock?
4:21:05
